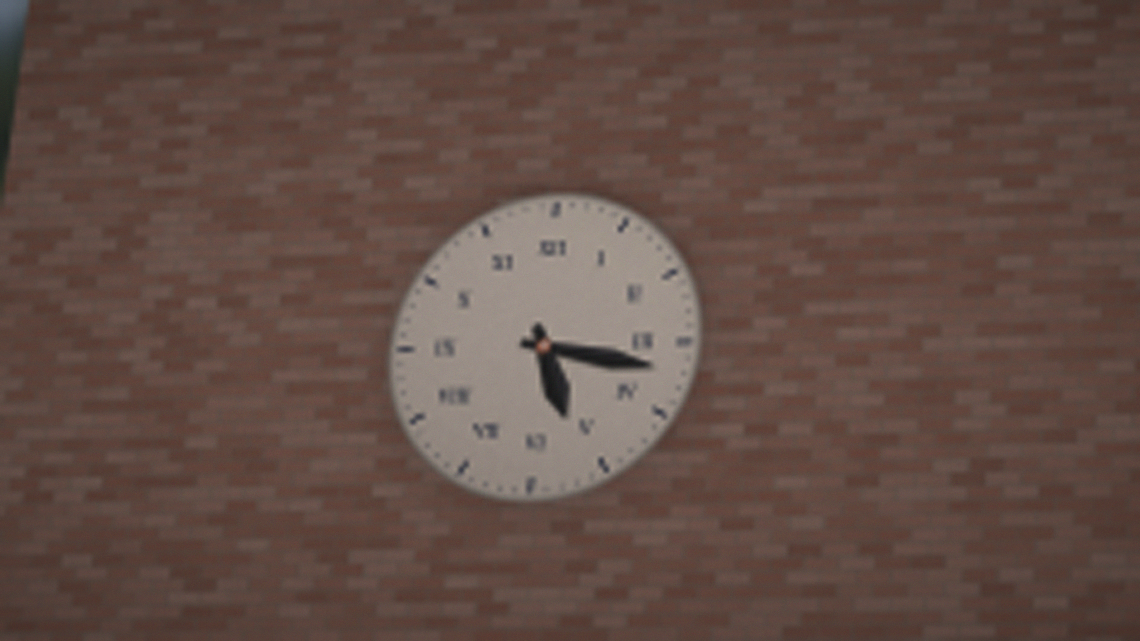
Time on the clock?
5:17
